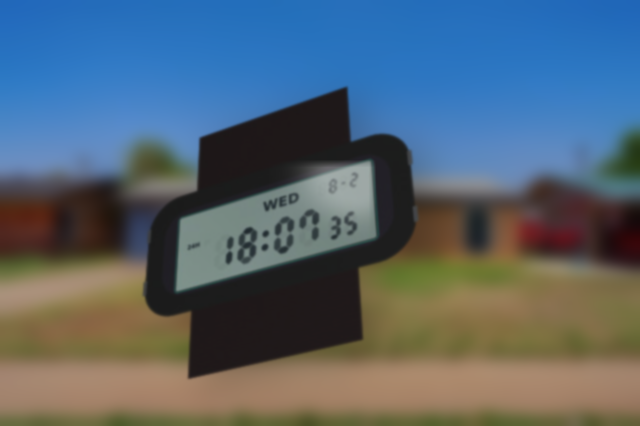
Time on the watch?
18:07:35
